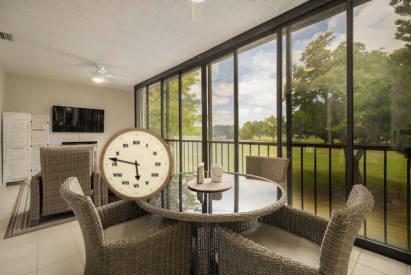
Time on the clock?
5:47
